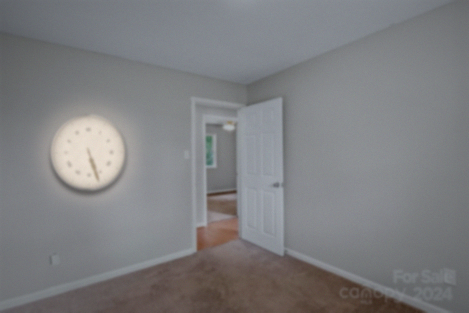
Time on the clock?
5:27
